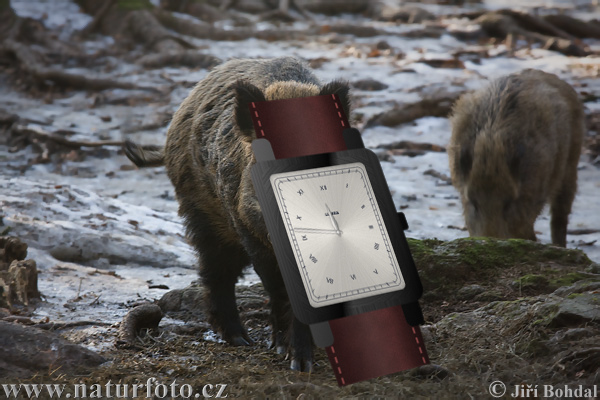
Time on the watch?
11:47
